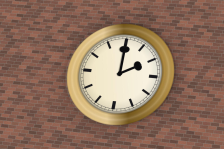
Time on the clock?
2:00
